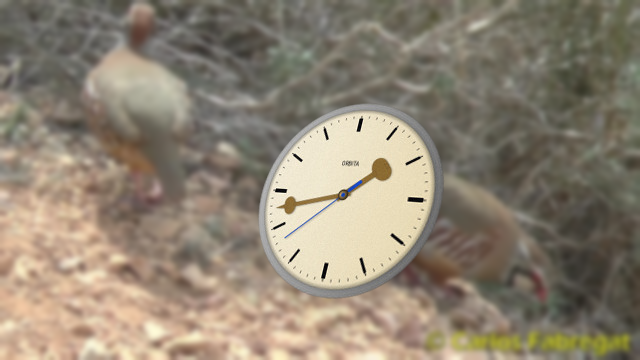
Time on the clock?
1:42:38
